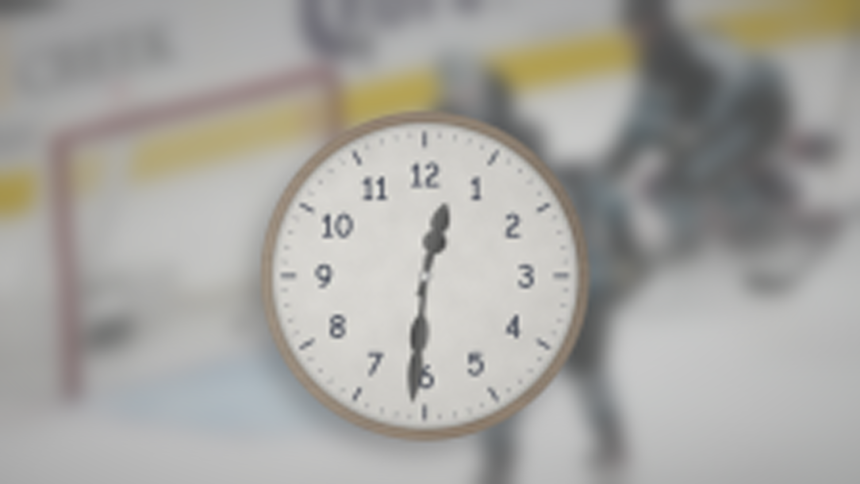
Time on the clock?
12:31
